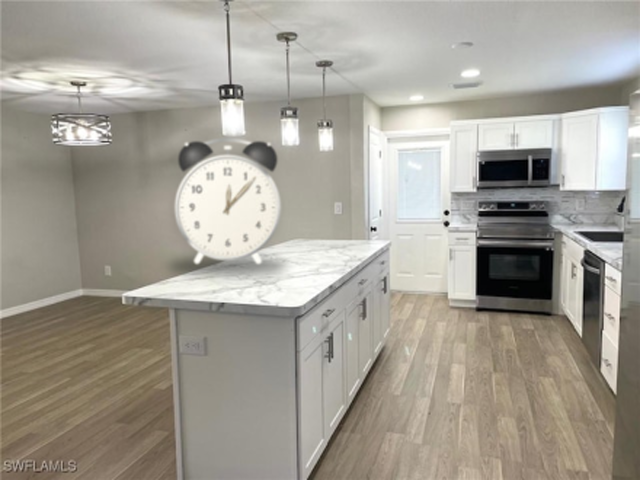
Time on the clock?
12:07
